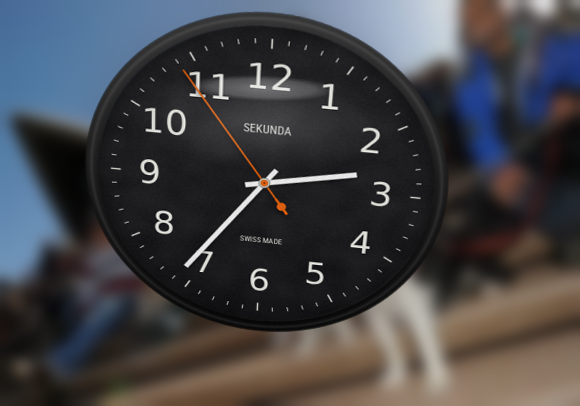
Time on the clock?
2:35:54
